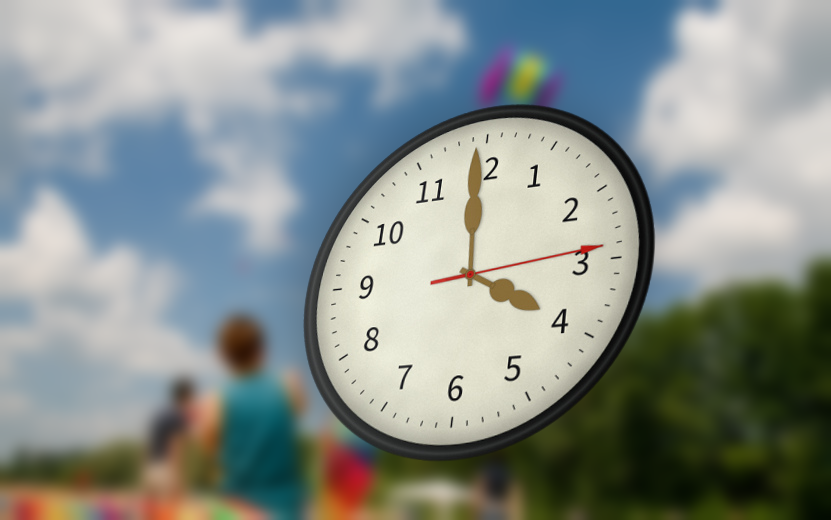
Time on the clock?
3:59:14
